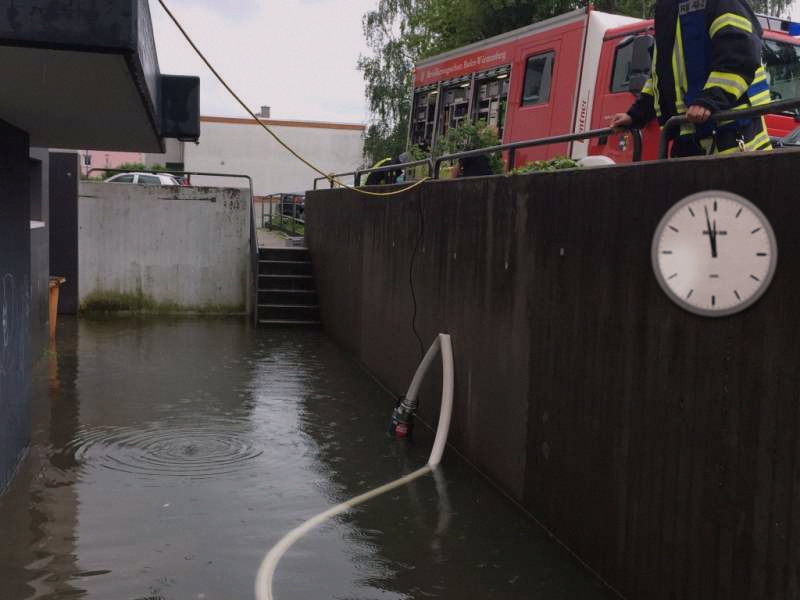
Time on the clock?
11:58
